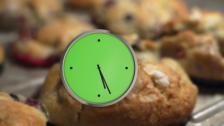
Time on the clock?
5:26
